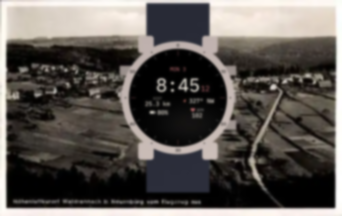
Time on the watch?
8:45
